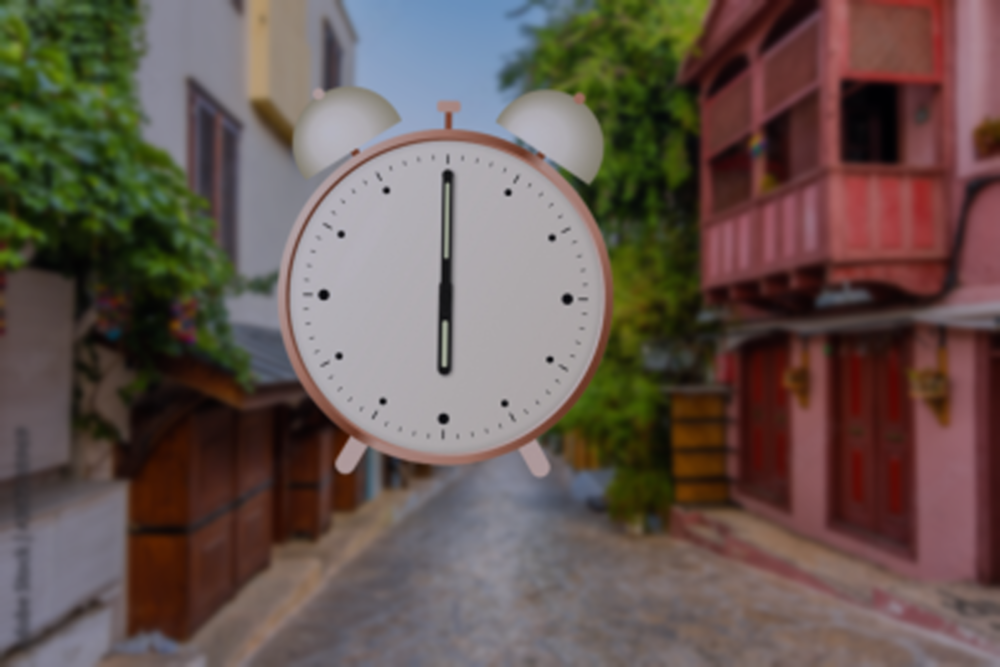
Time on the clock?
6:00
